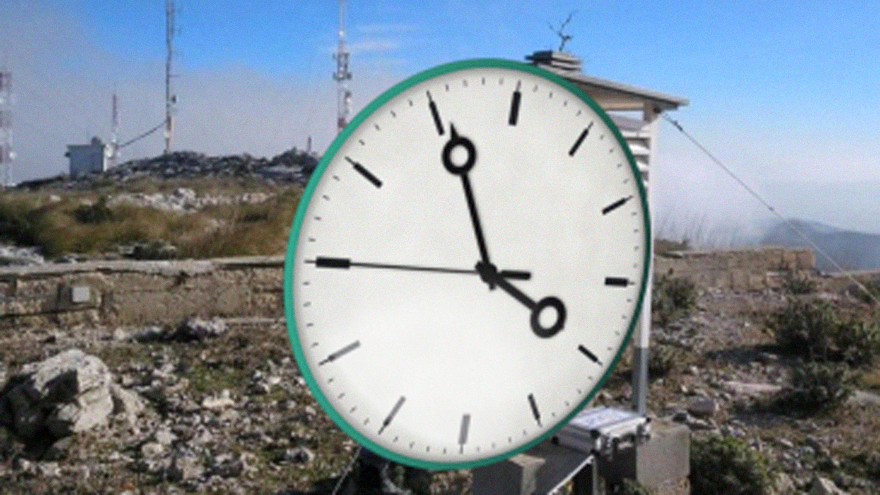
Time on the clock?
3:55:45
